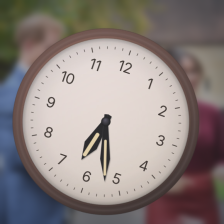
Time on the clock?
6:27
